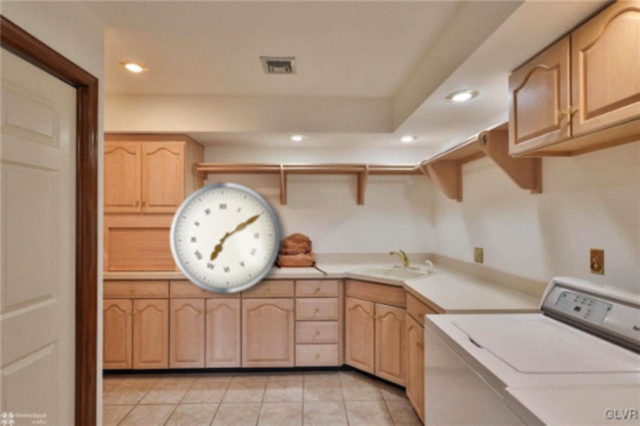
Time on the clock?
7:10
